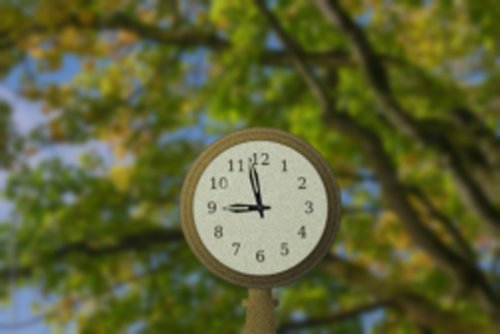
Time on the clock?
8:58
